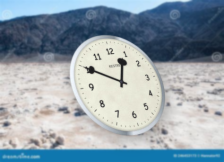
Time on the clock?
12:50
